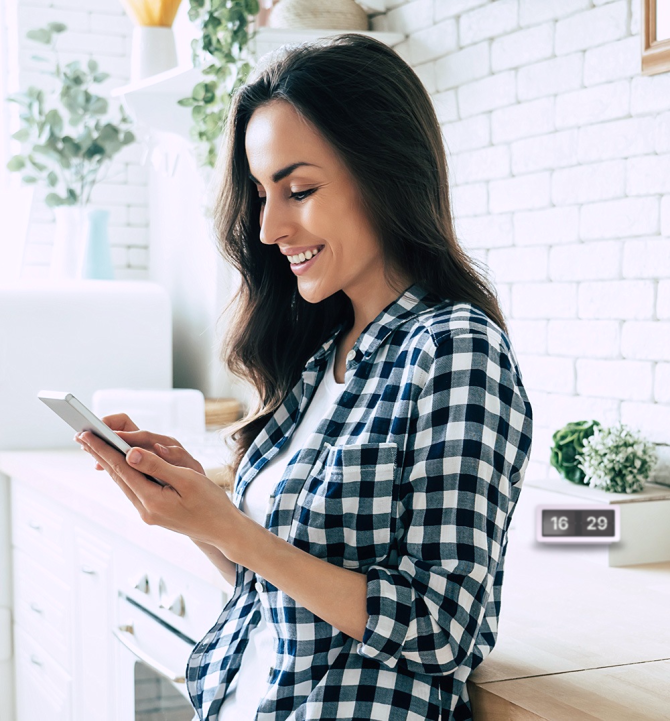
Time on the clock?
16:29
